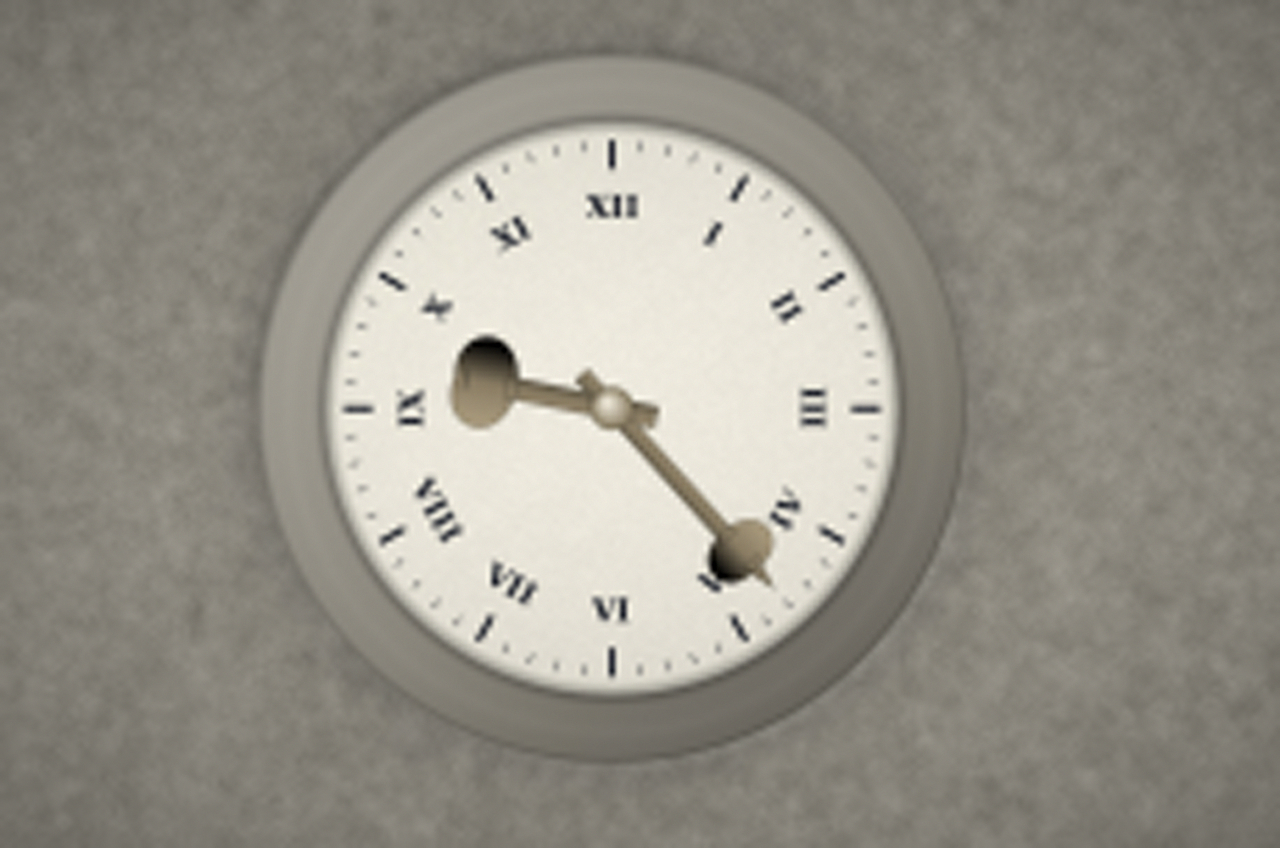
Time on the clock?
9:23
